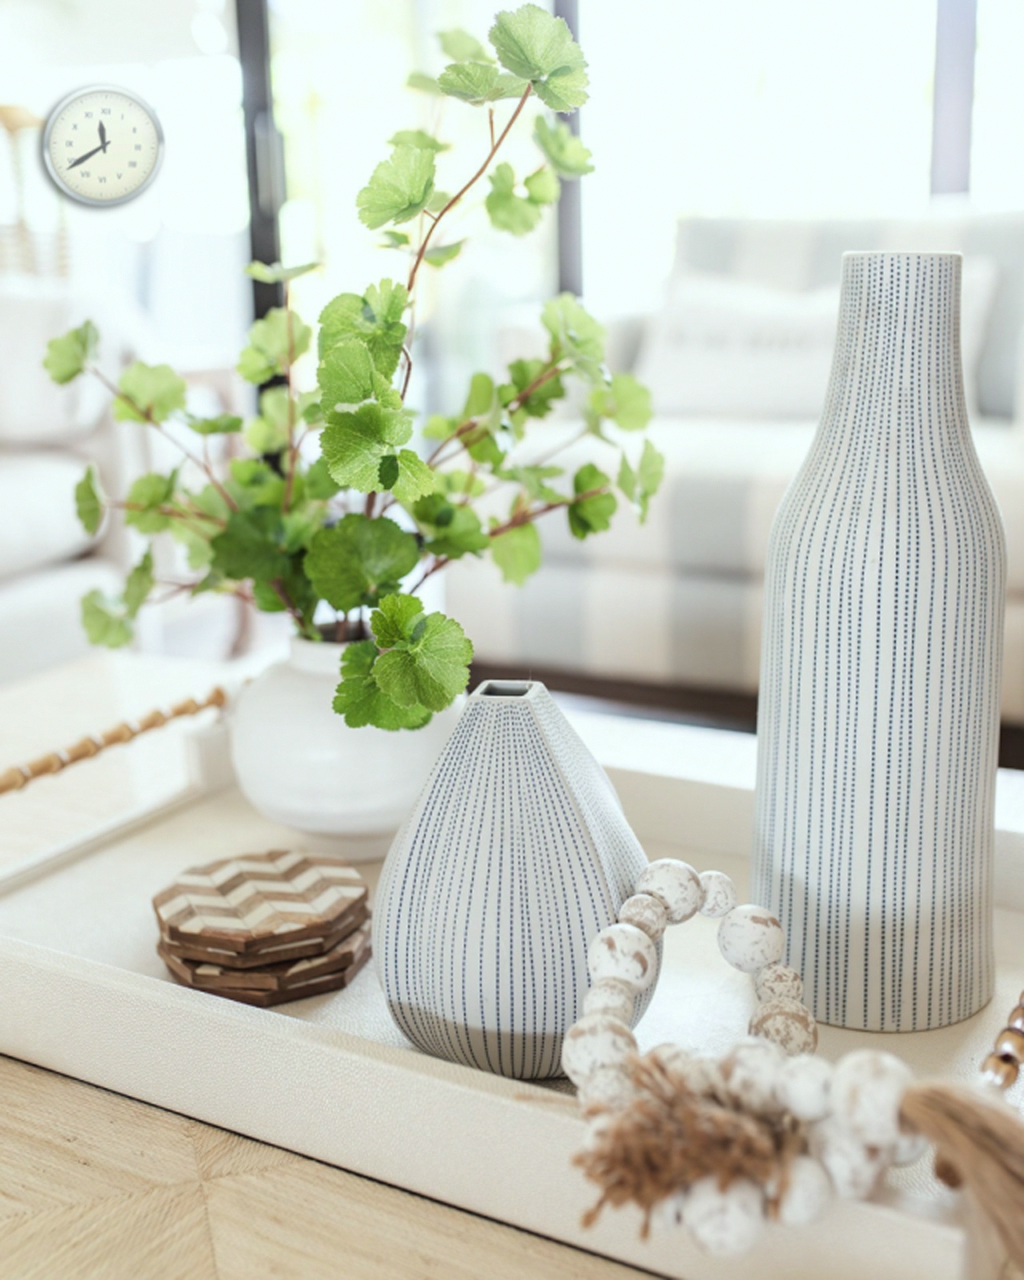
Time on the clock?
11:39
